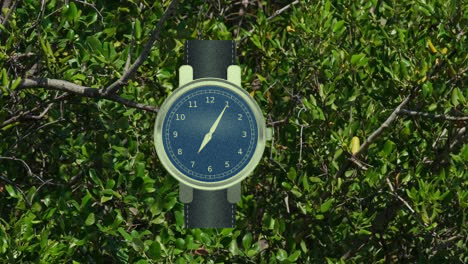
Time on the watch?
7:05
